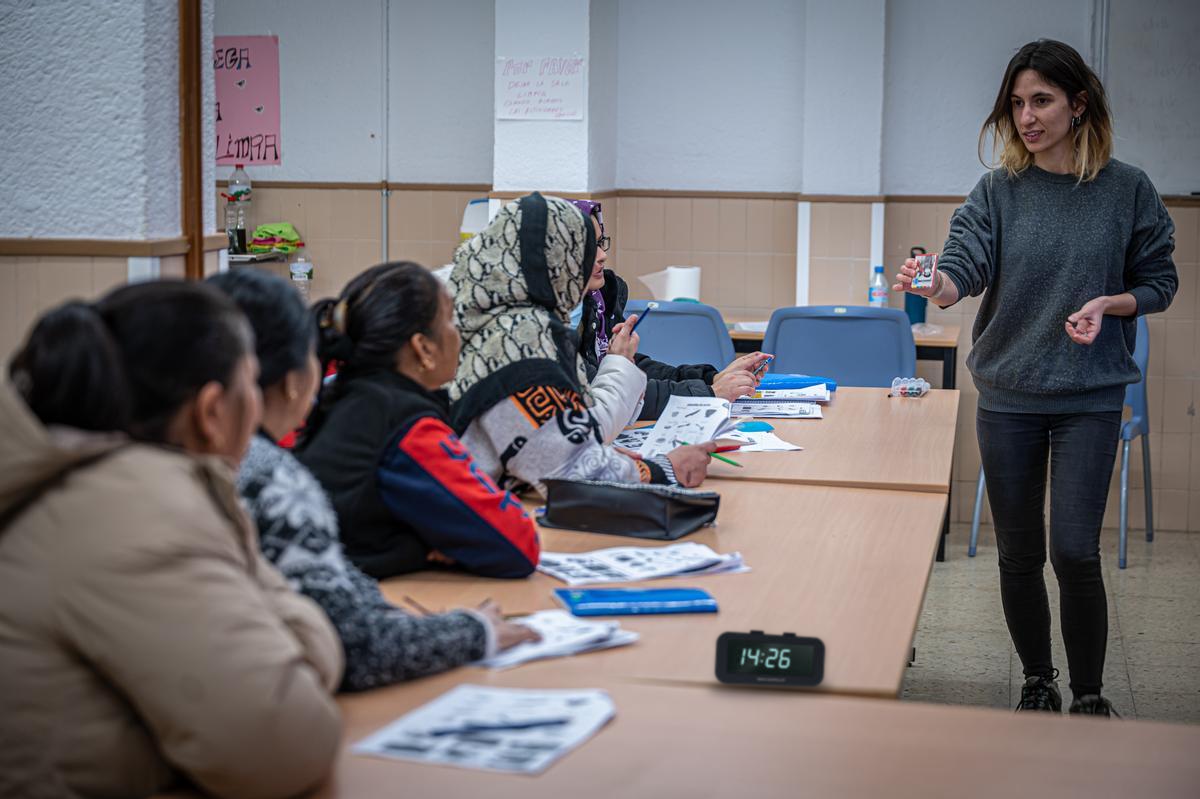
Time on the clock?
14:26
